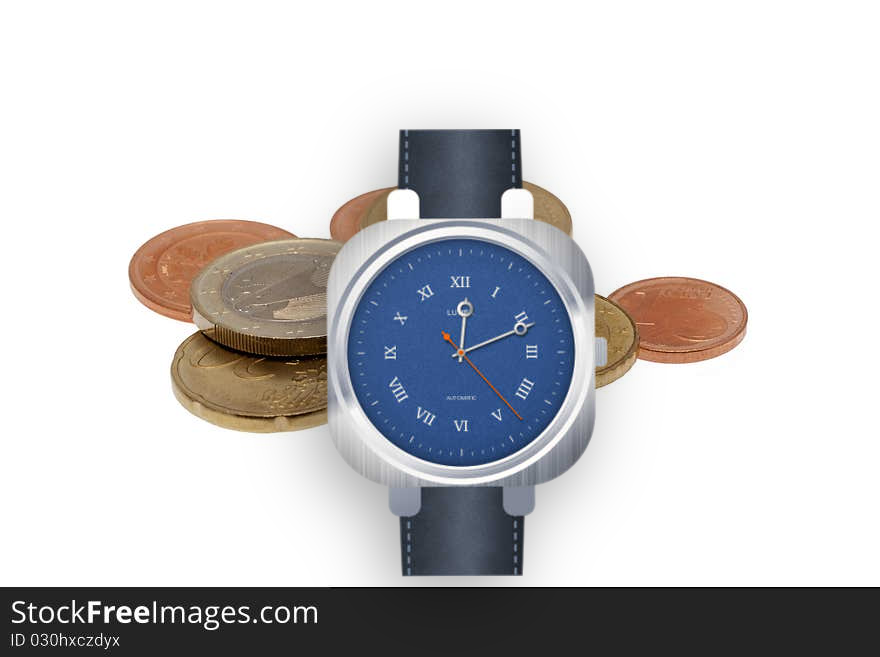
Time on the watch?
12:11:23
